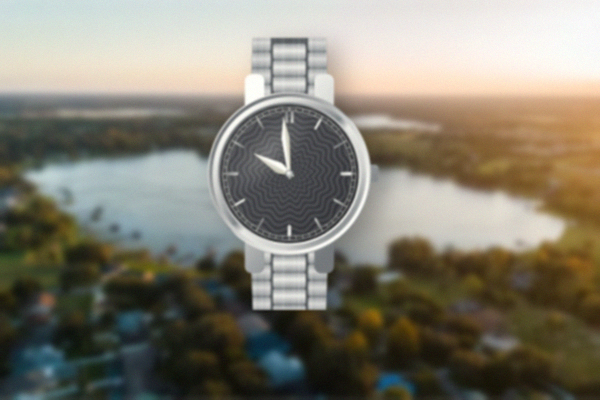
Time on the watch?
9:59
